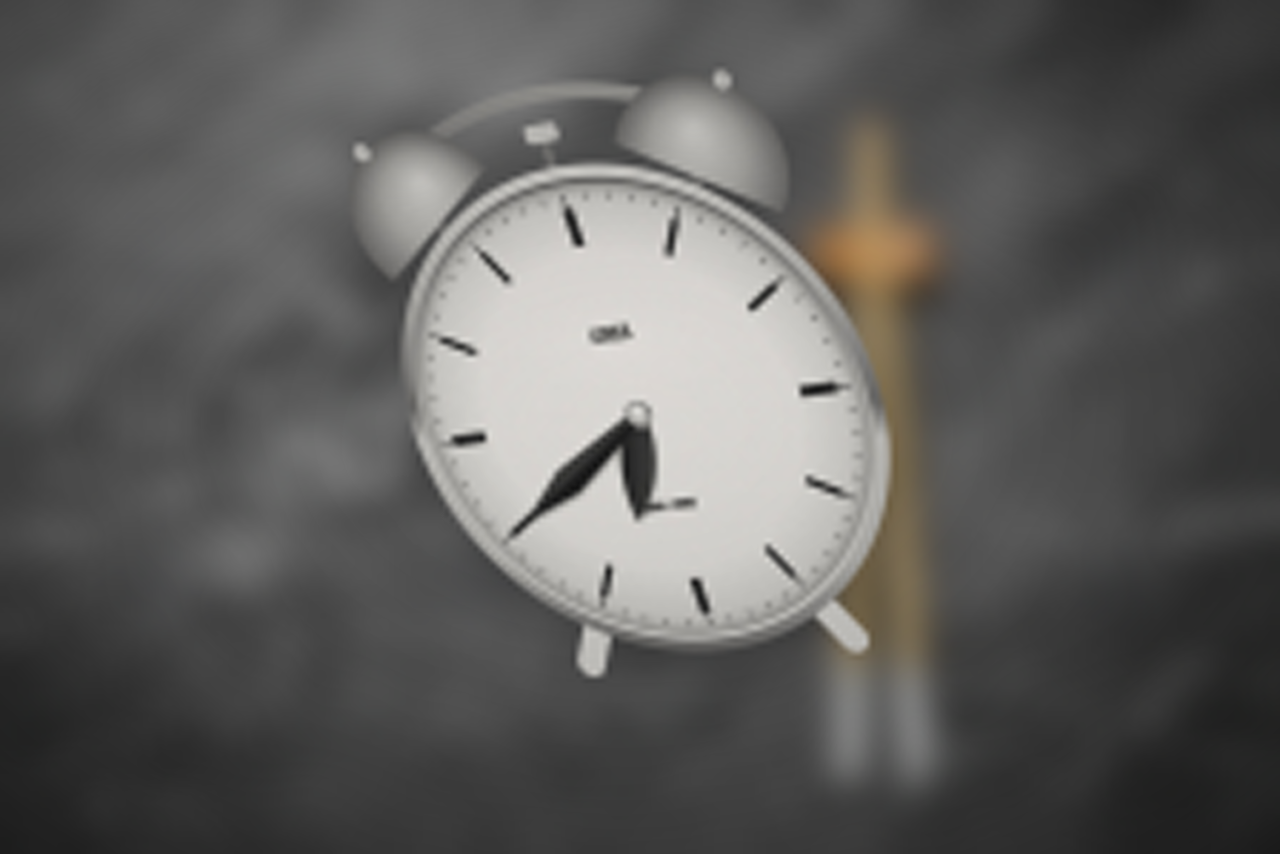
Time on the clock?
6:40
